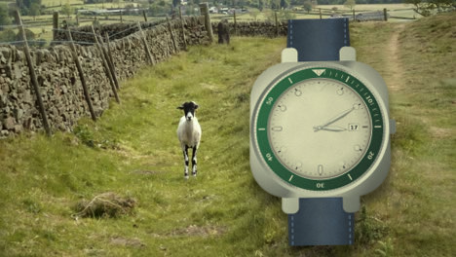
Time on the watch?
3:10
